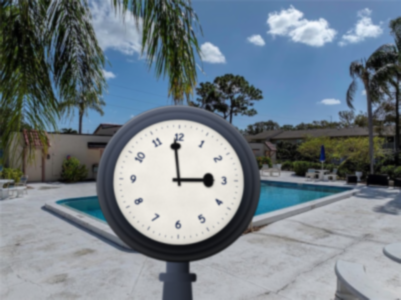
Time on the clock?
2:59
